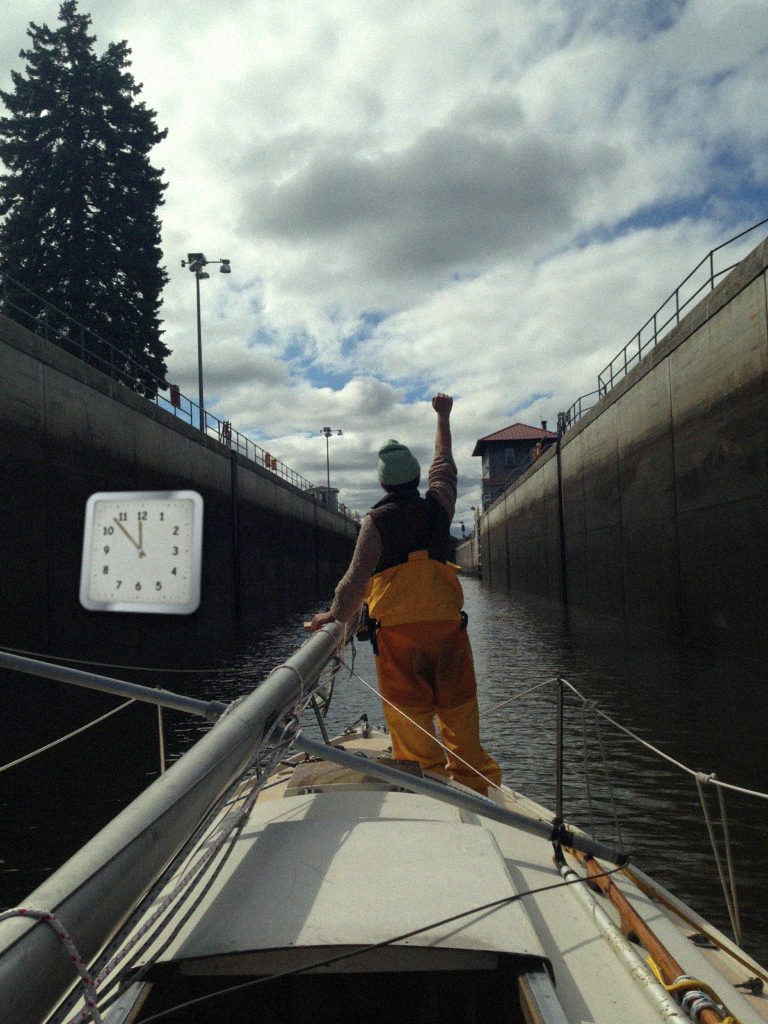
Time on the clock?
11:53
